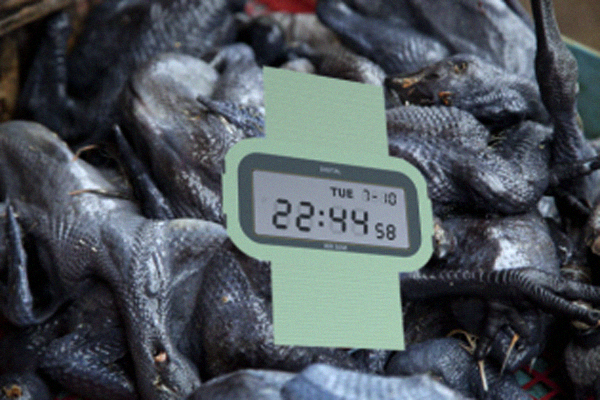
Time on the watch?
22:44:58
